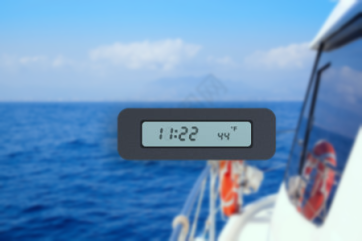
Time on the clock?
11:22
